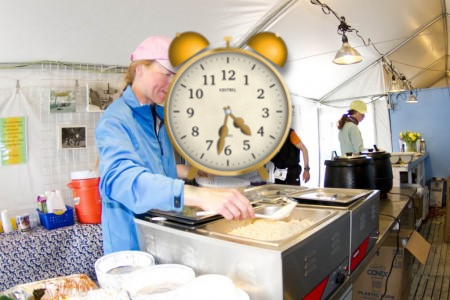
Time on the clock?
4:32
